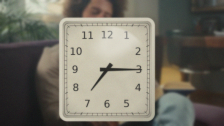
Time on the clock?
7:15
